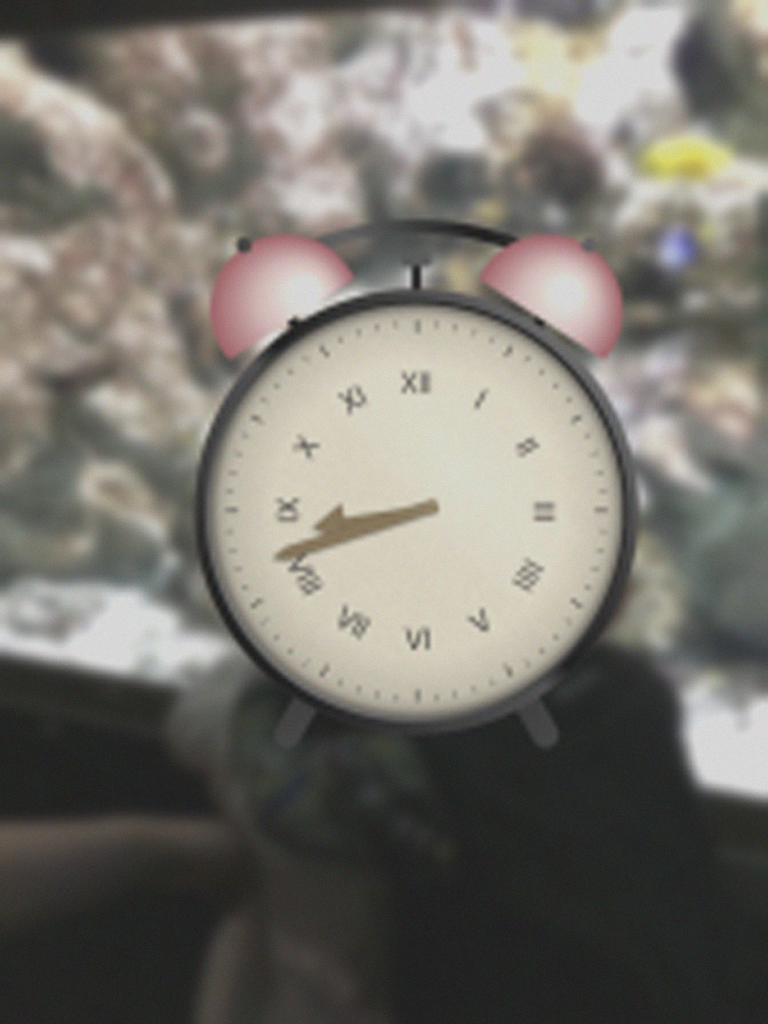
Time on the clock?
8:42
